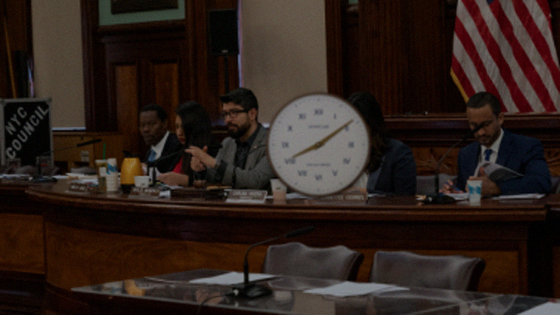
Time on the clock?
8:09
